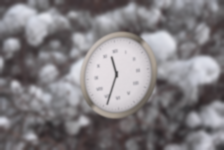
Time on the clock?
11:34
